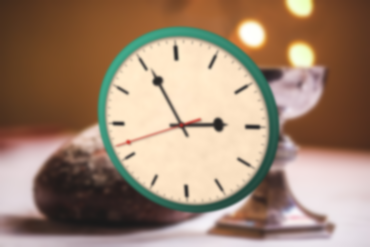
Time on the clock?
2:55:42
